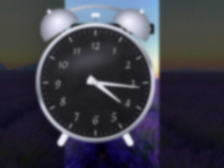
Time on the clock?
4:16
